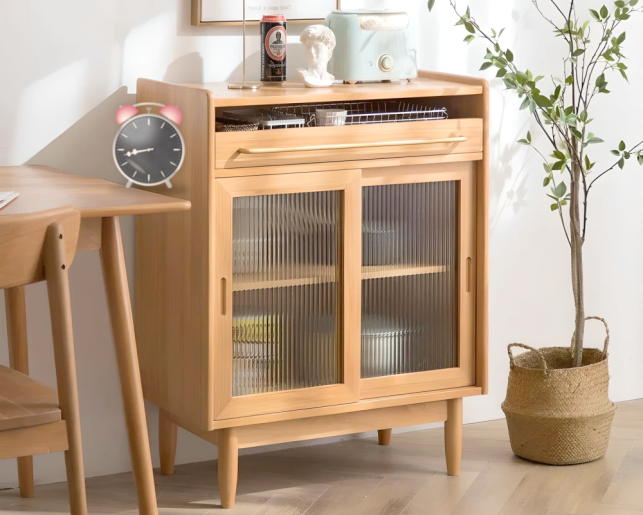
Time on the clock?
8:43
